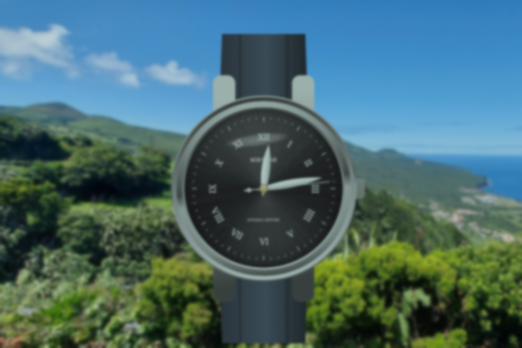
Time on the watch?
12:13:14
